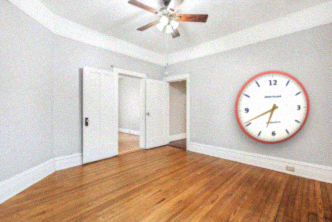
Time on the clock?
6:41
